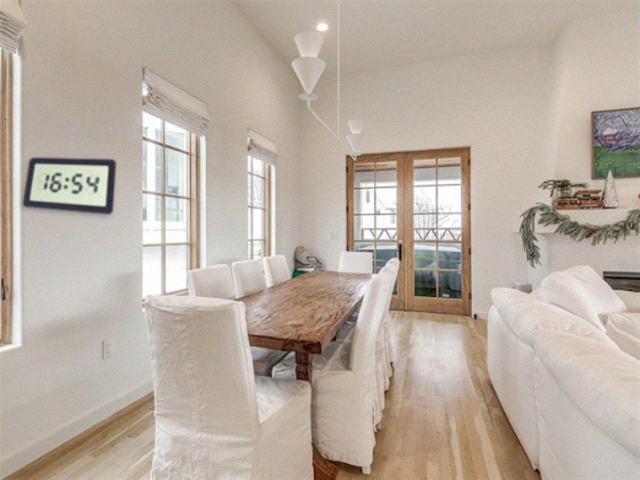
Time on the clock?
16:54
